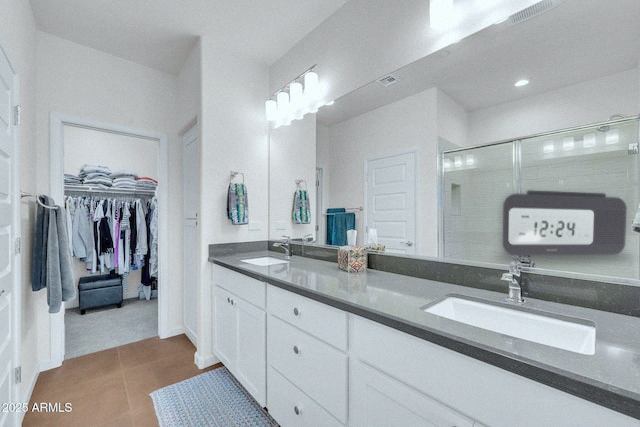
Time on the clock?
12:24
